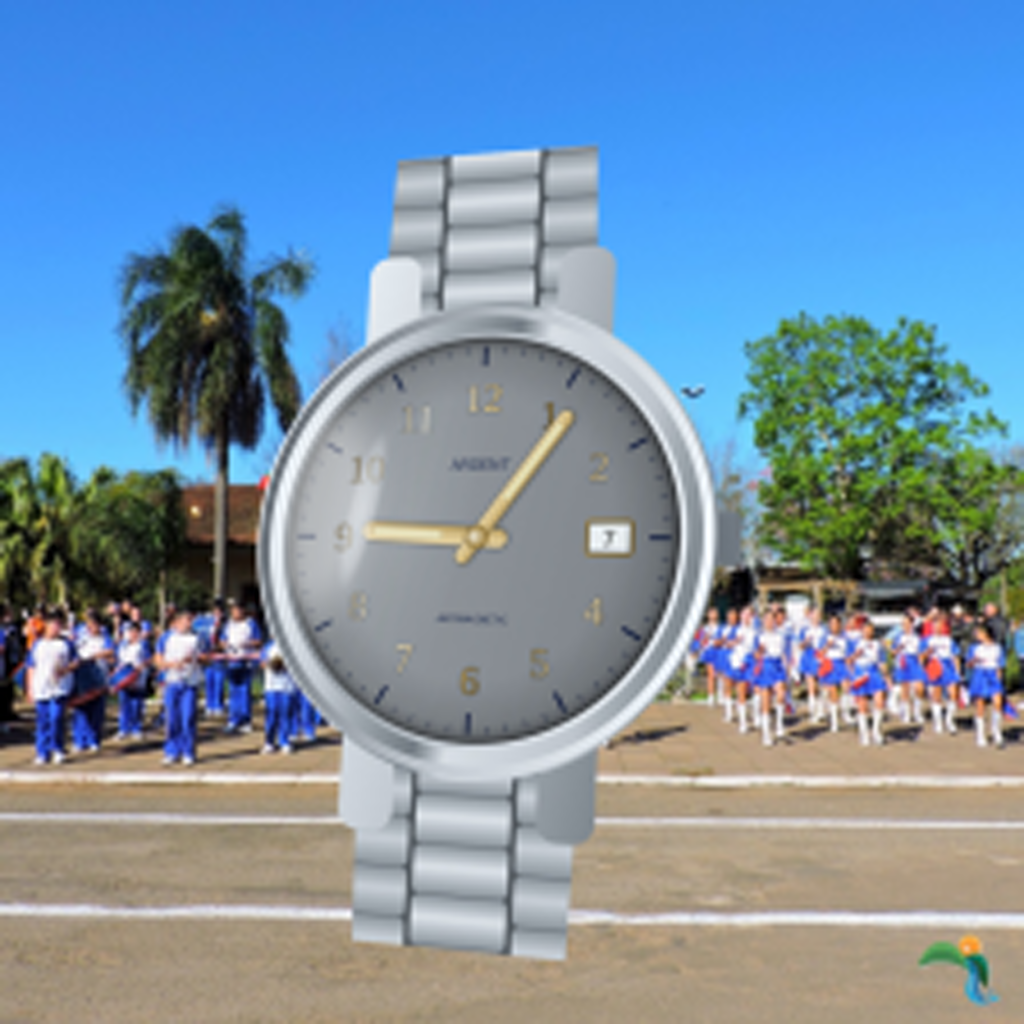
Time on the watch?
9:06
